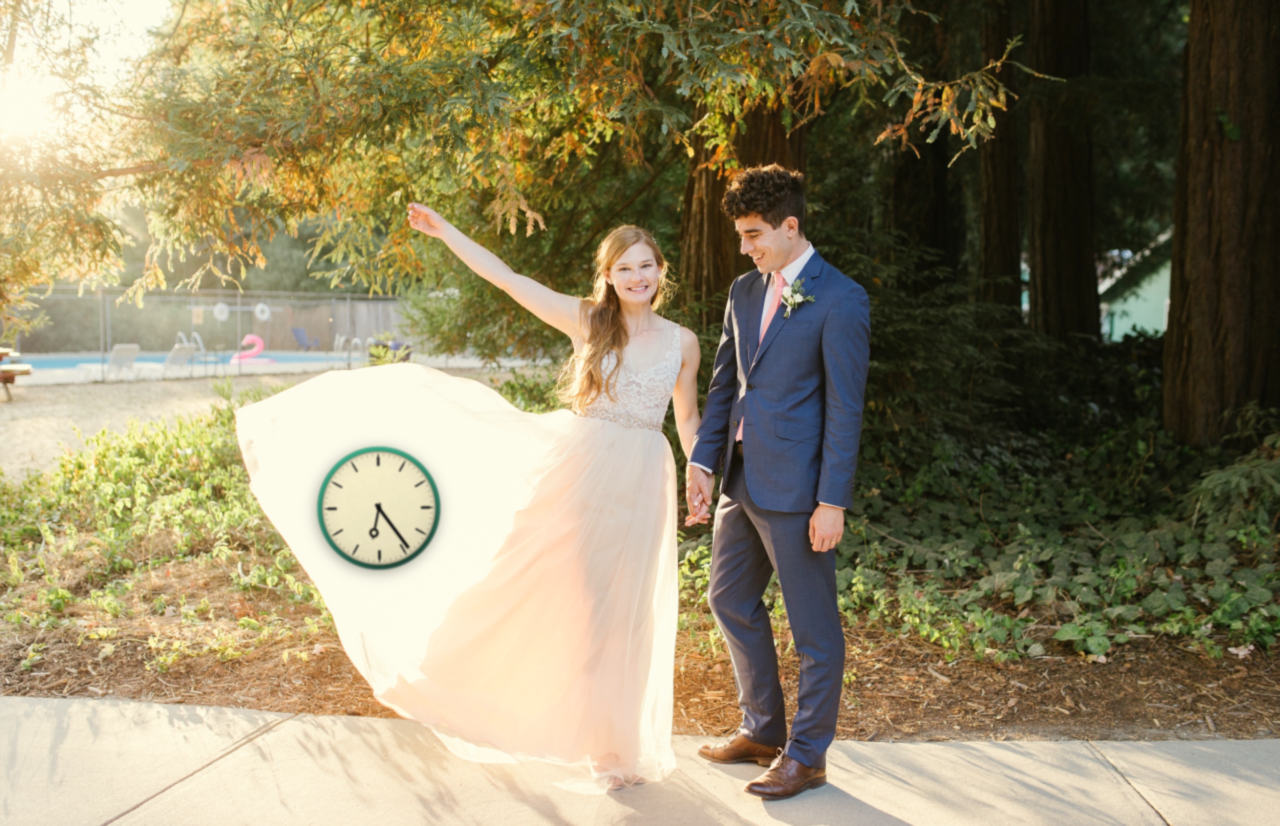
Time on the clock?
6:24
